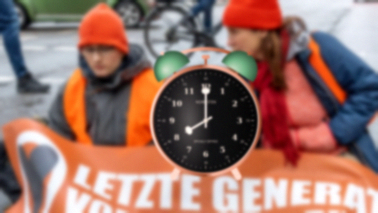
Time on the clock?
8:00
